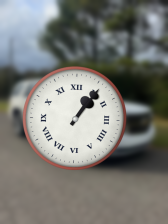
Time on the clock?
1:06
